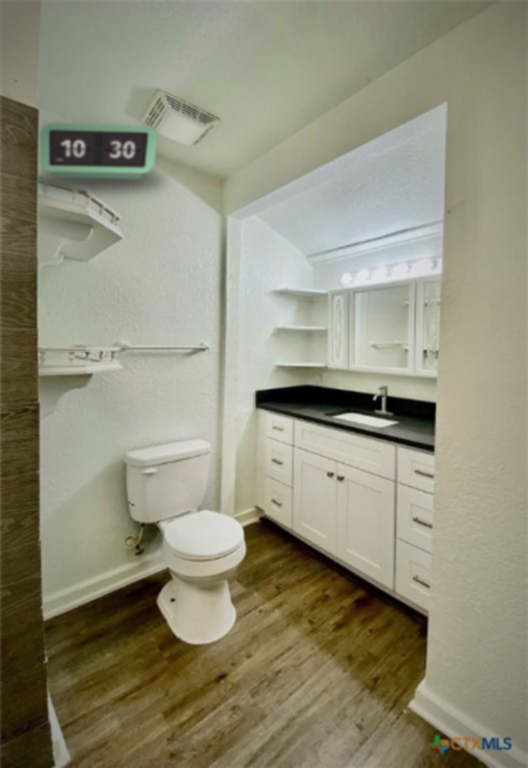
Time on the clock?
10:30
